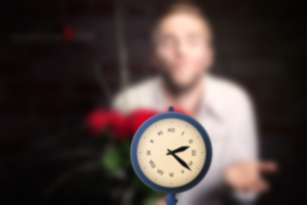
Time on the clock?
2:22
